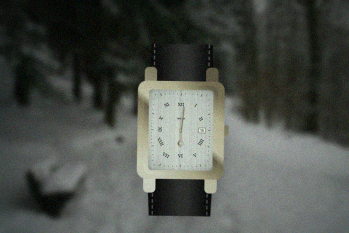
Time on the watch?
6:01
